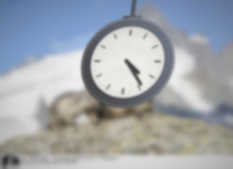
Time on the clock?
4:24
